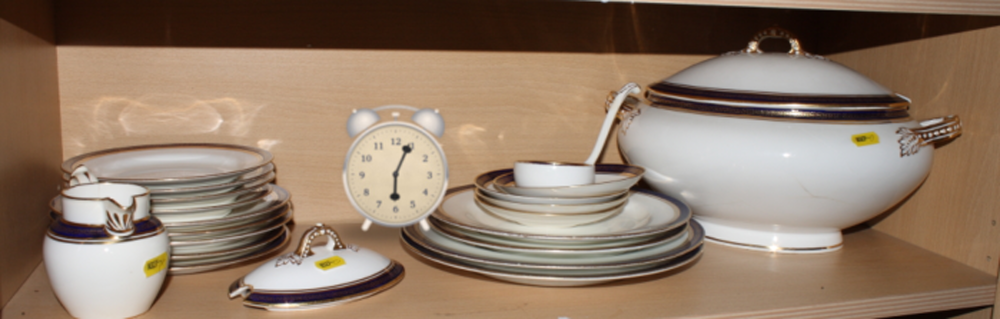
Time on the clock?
6:04
